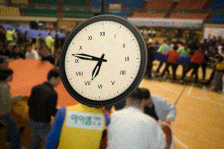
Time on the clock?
6:47
